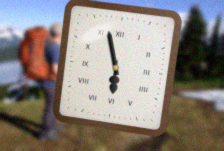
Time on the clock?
5:57
